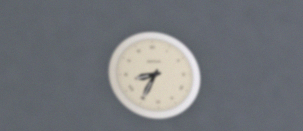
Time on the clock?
8:35
